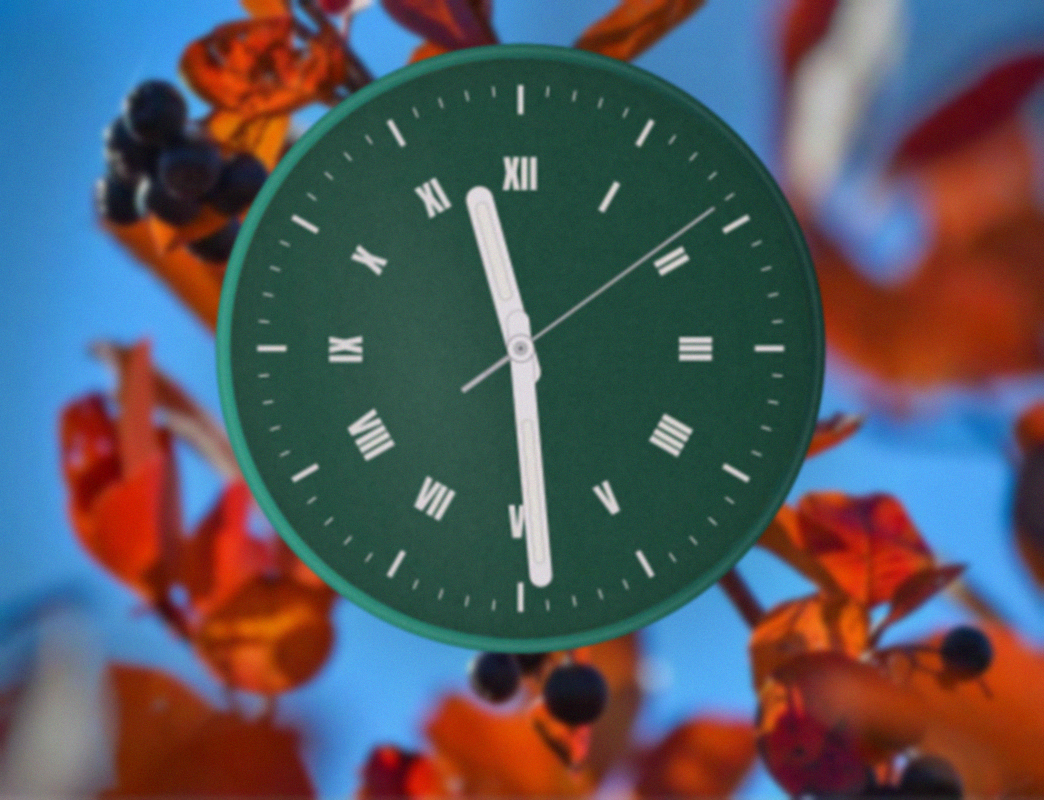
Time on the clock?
11:29:09
